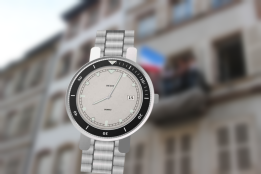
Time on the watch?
8:04
